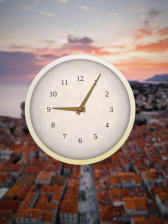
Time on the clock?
9:05
